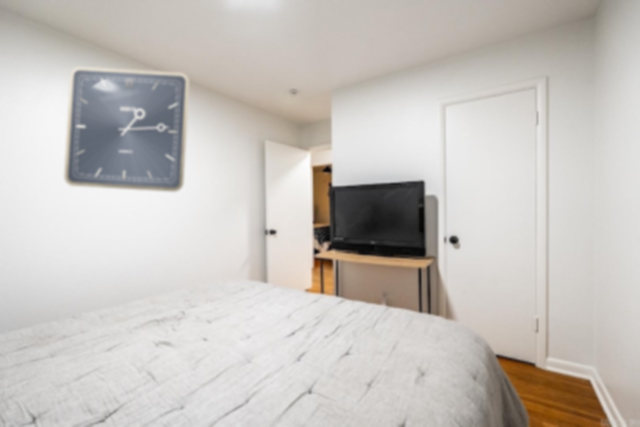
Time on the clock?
1:14
